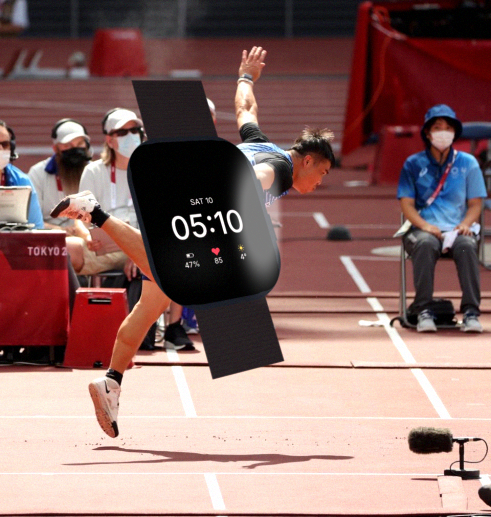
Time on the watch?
5:10
